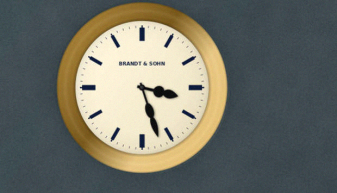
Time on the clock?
3:27
